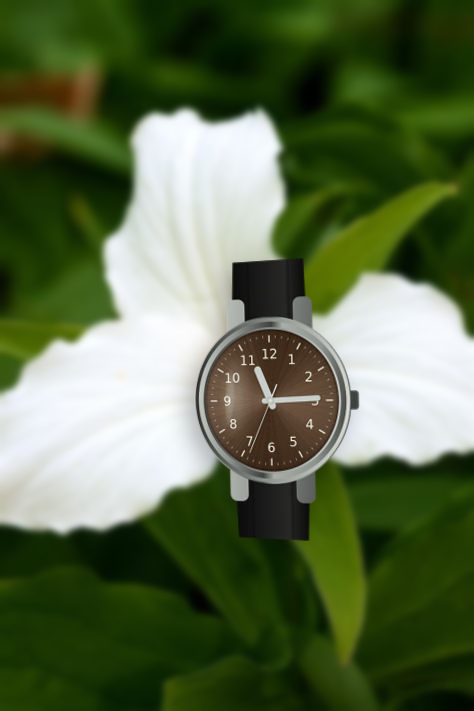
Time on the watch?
11:14:34
